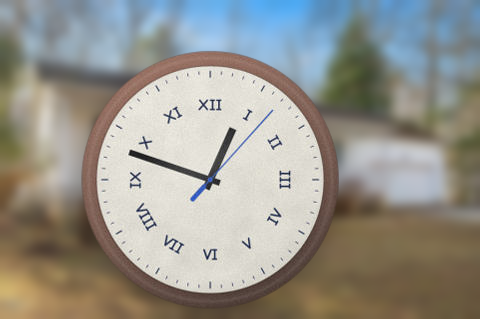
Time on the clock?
12:48:07
